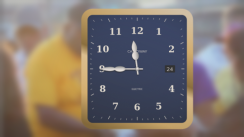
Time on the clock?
11:45
